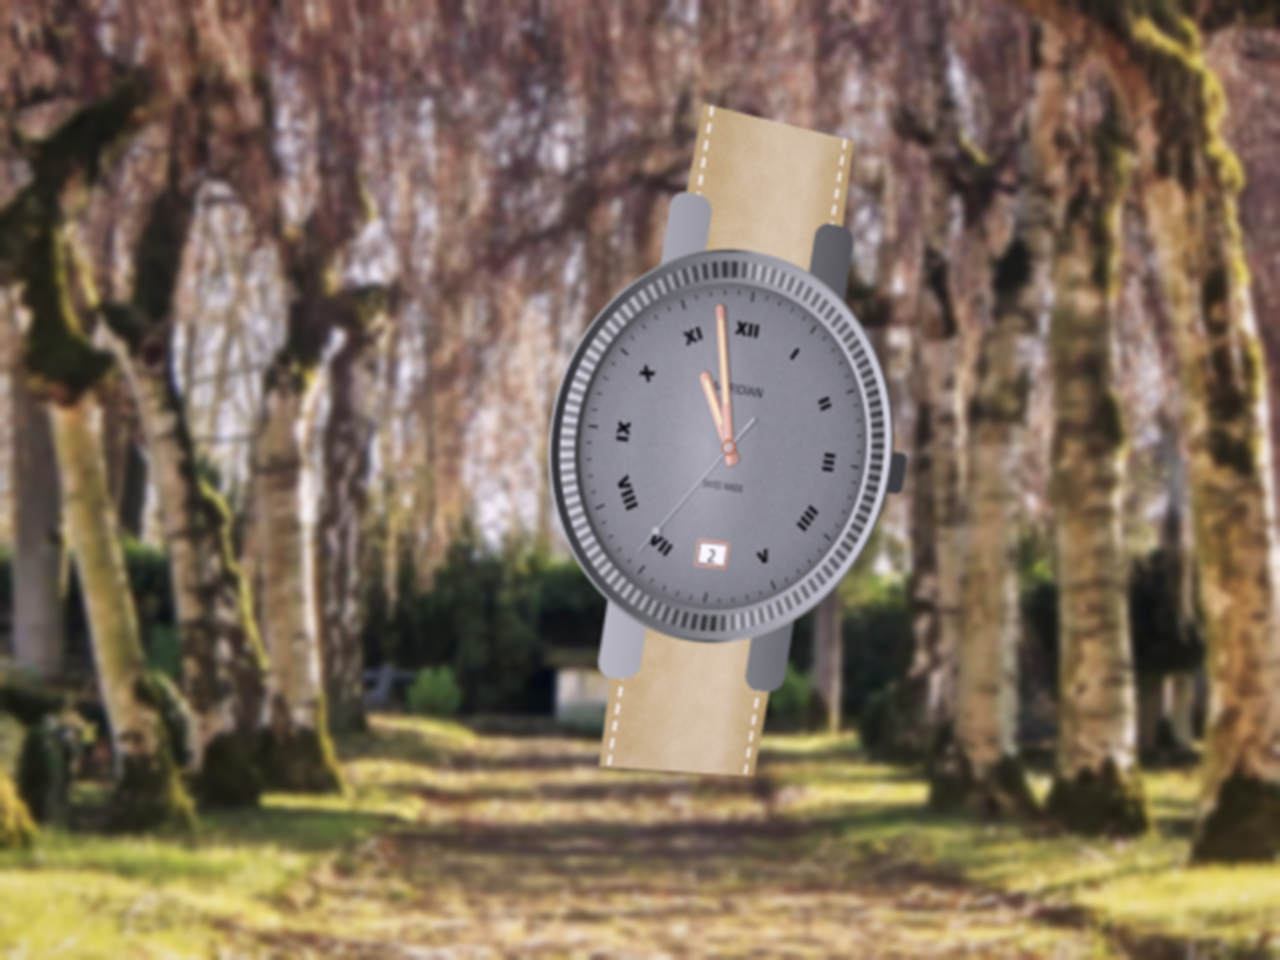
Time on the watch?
10:57:36
